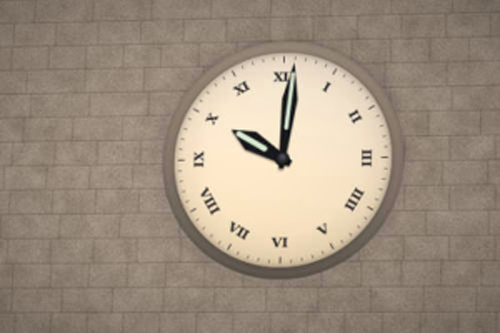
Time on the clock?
10:01
